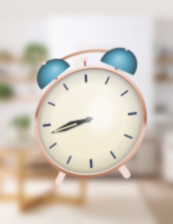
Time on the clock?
8:43
